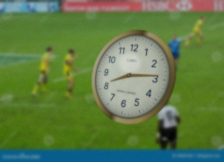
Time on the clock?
8:14
